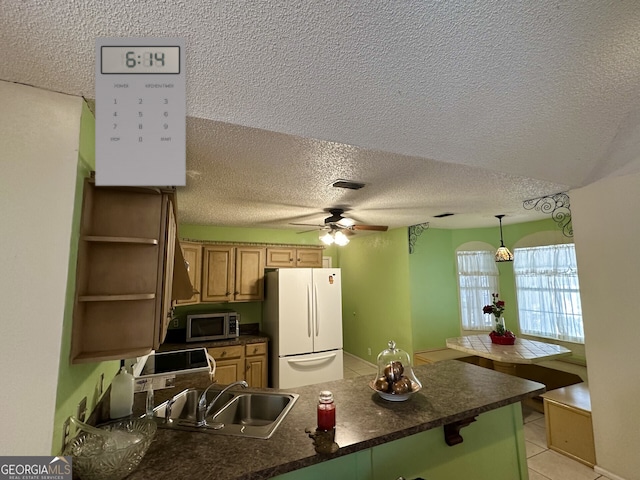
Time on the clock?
6:14
